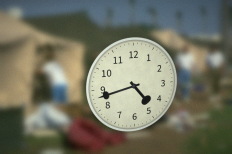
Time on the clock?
4:43
